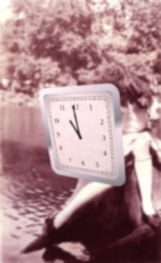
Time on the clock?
10:59
